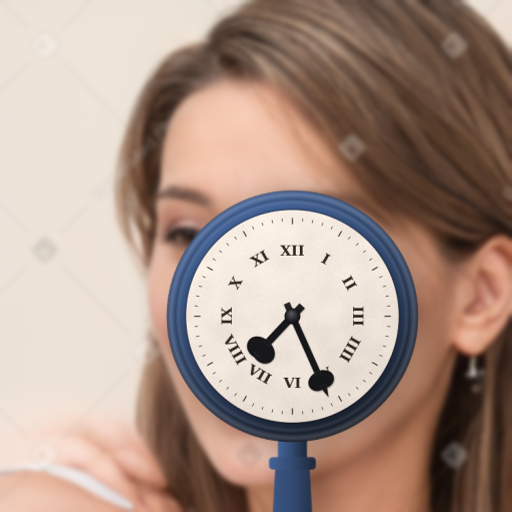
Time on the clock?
7:26
